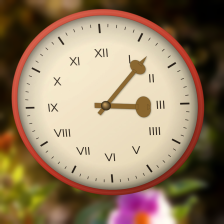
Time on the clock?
3:07
